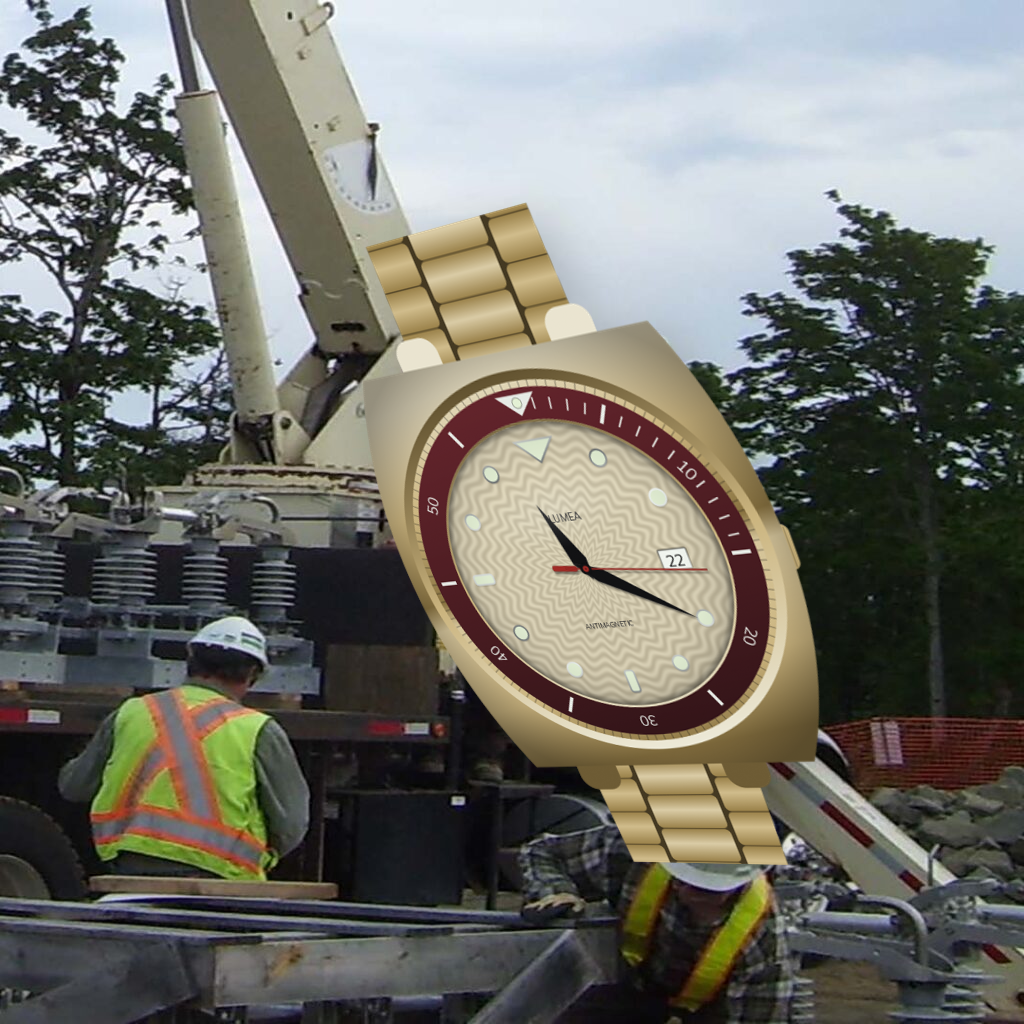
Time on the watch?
11:20:16
